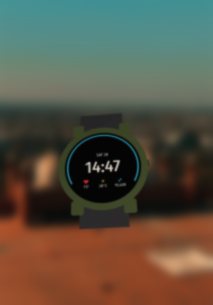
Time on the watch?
14:47
